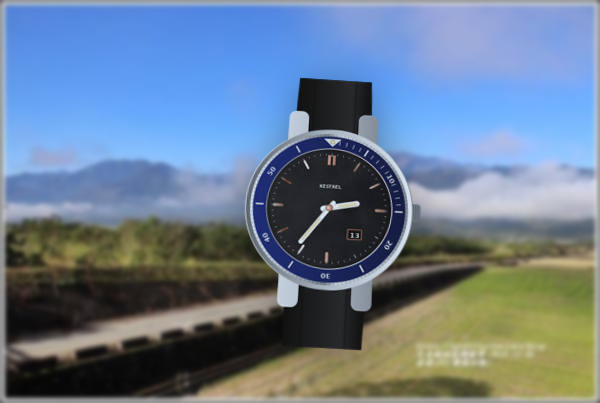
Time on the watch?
2:36
